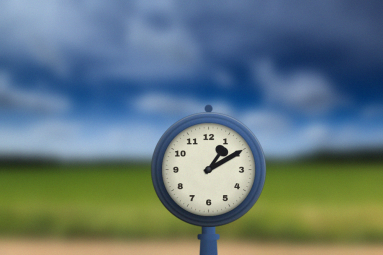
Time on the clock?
1:10
